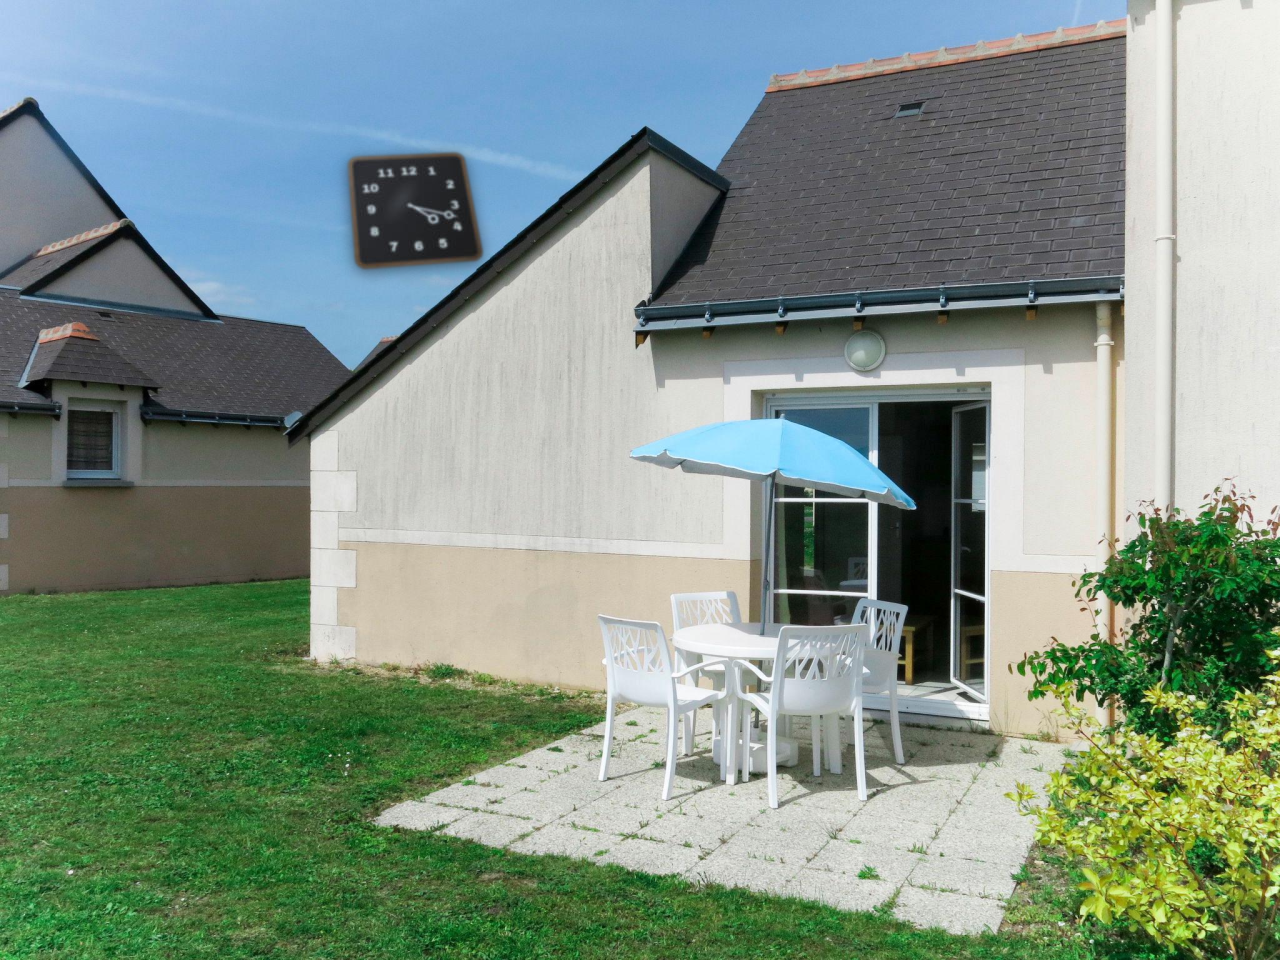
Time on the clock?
4:18
